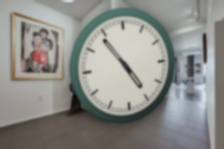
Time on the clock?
4:54
